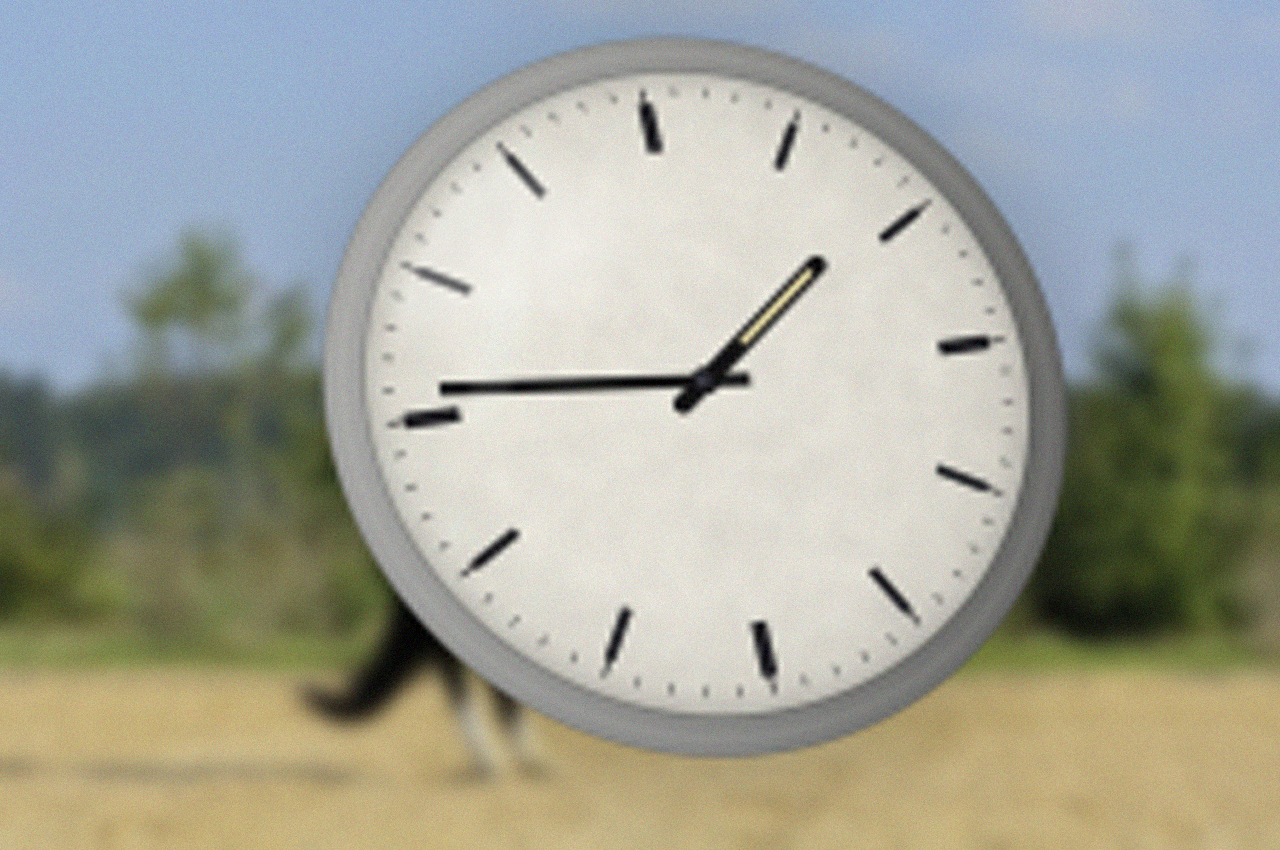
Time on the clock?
1:46
